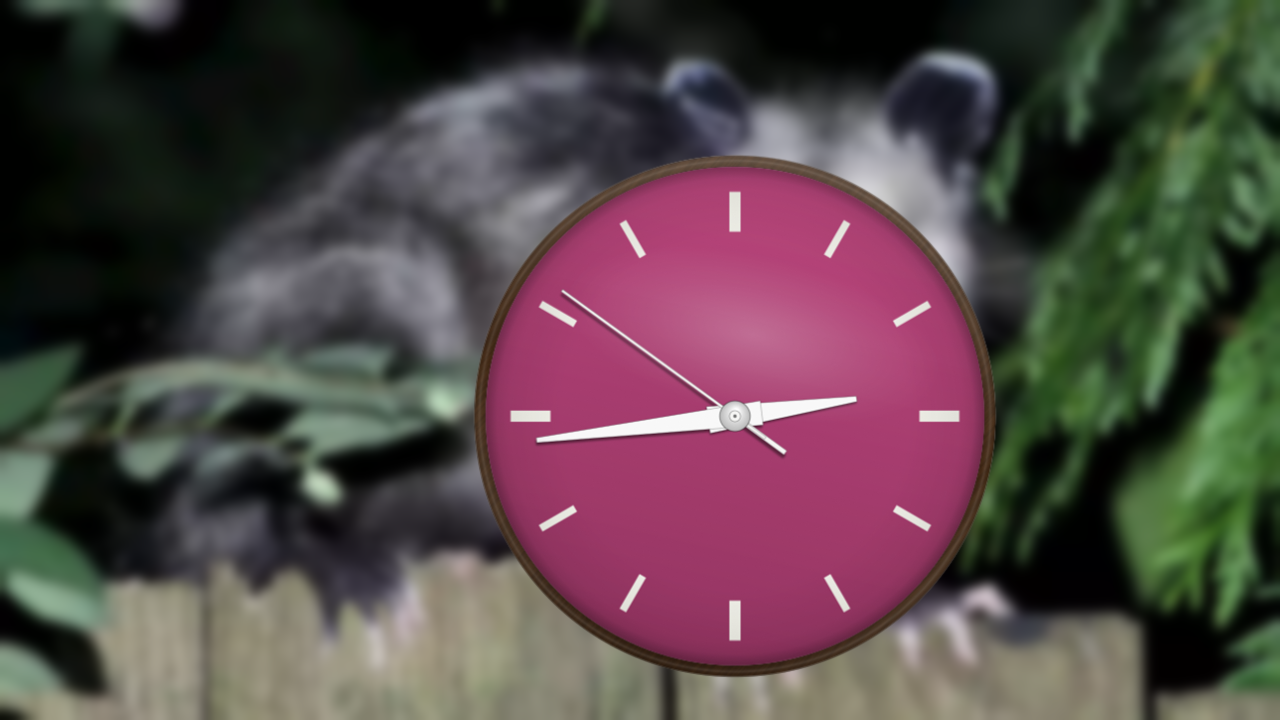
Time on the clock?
2:43:51
